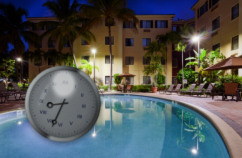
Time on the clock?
8:33
